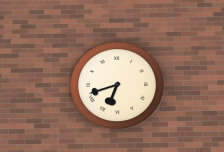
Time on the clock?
6:42
